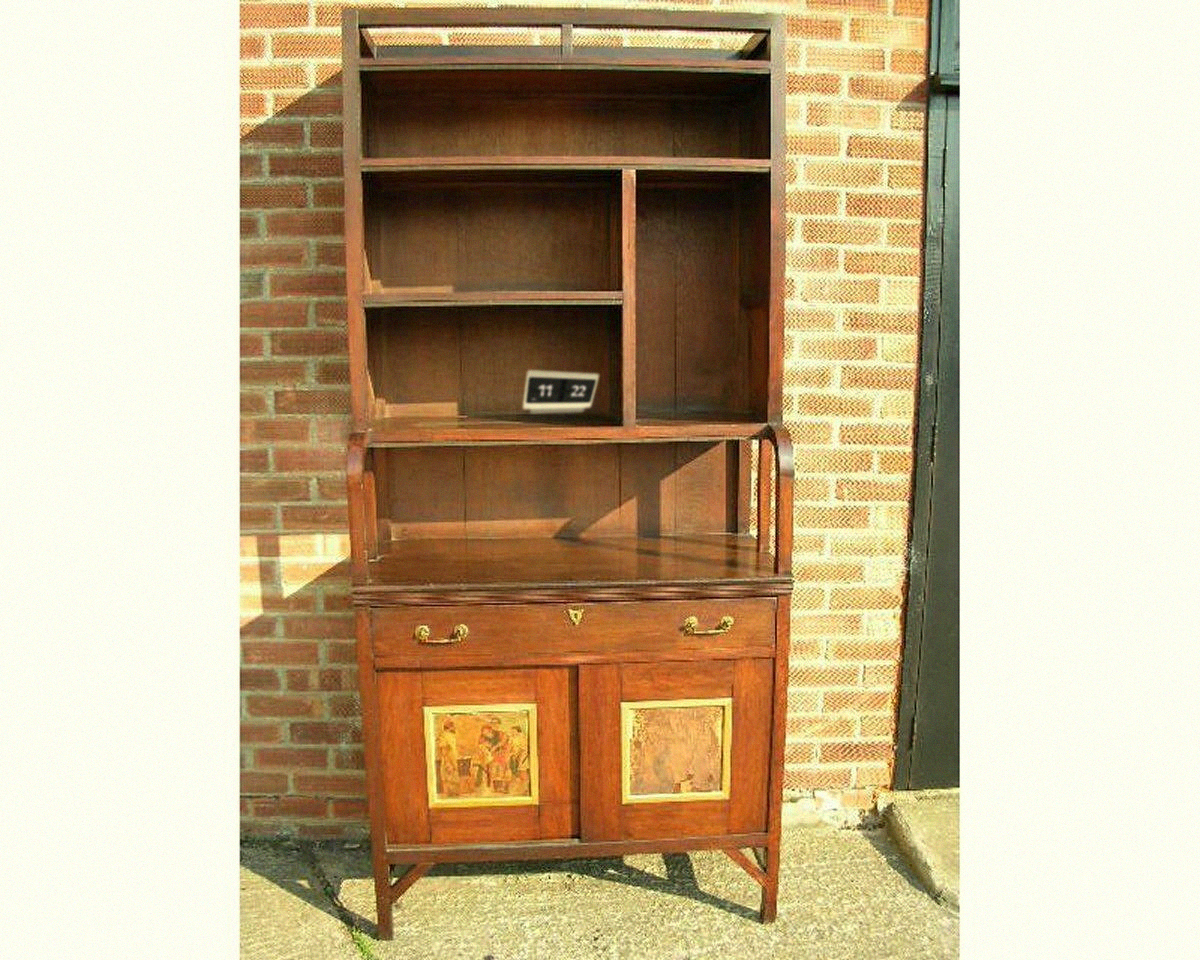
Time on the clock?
11:22
